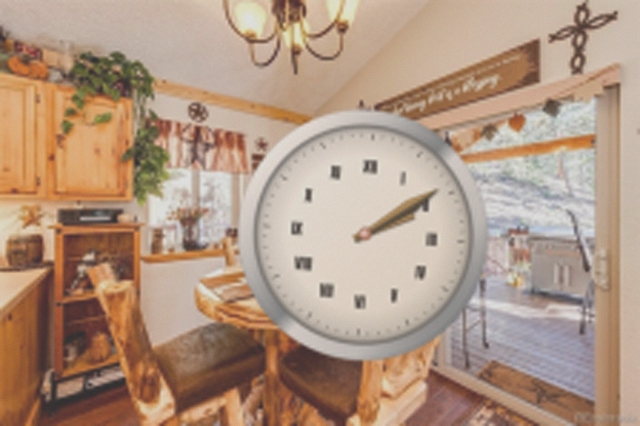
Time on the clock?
2:09
